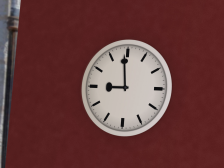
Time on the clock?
8:59
